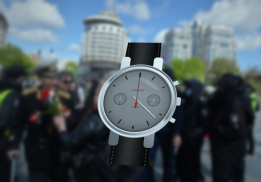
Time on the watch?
4:22
